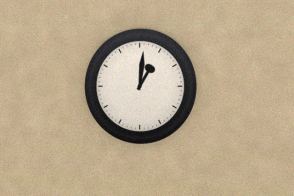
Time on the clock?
1:01
